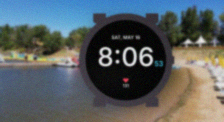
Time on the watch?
8:06
